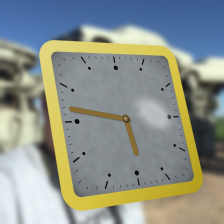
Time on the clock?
5:47
